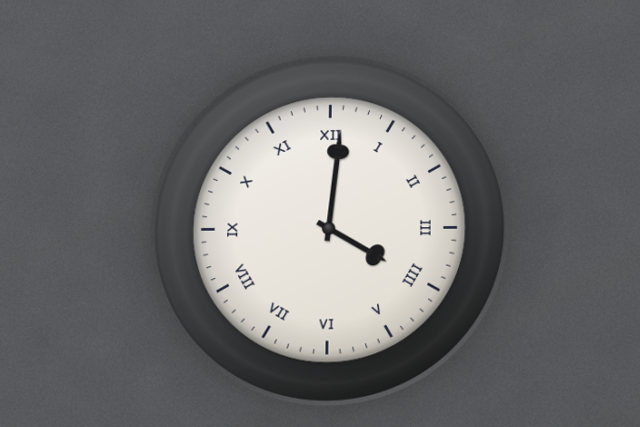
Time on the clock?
4:01
